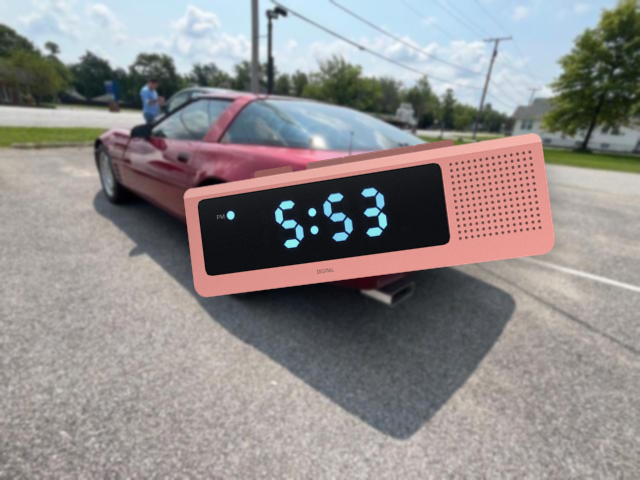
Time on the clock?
5:53
